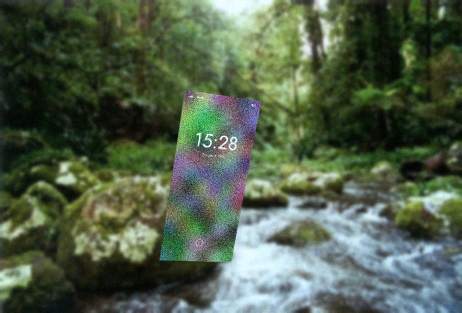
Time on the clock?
15:28
